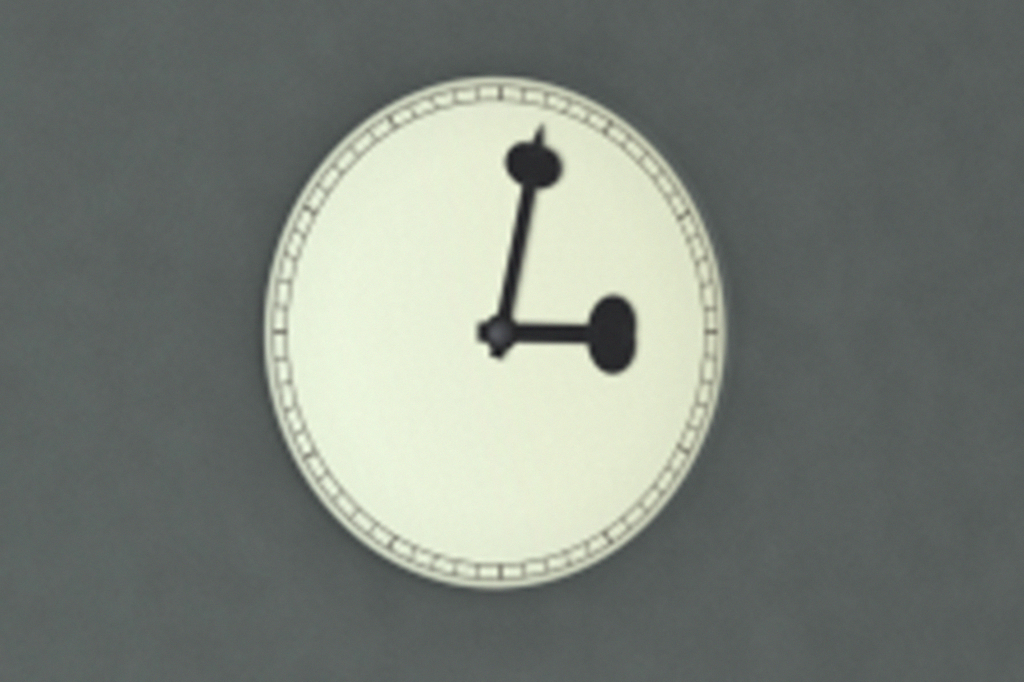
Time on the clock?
3:02
